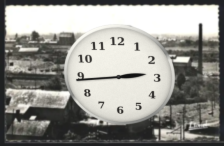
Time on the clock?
2:44
